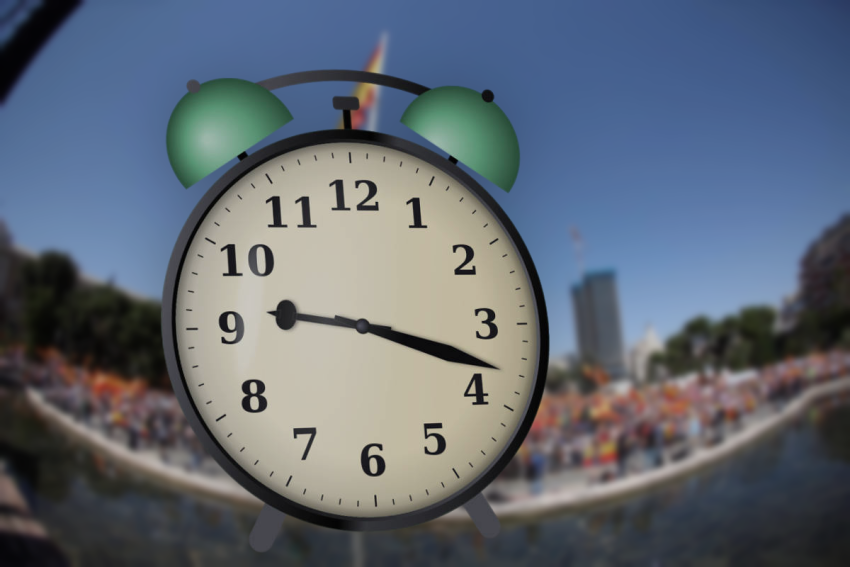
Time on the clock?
9:18
